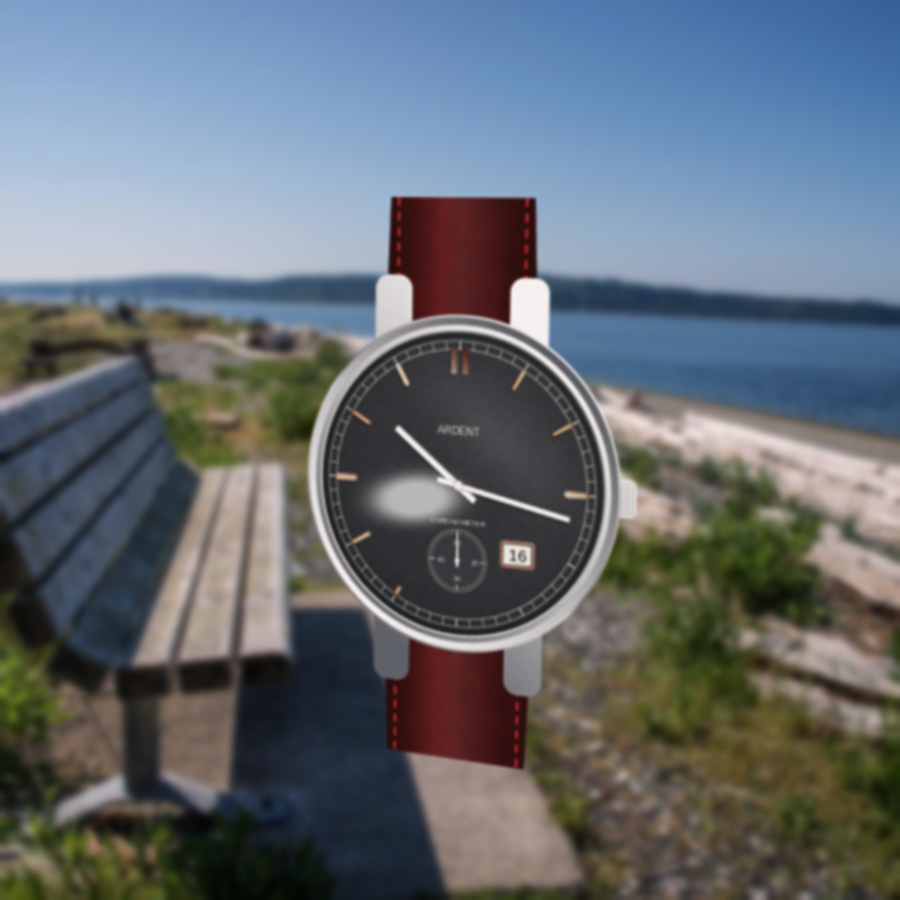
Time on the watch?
10:17
